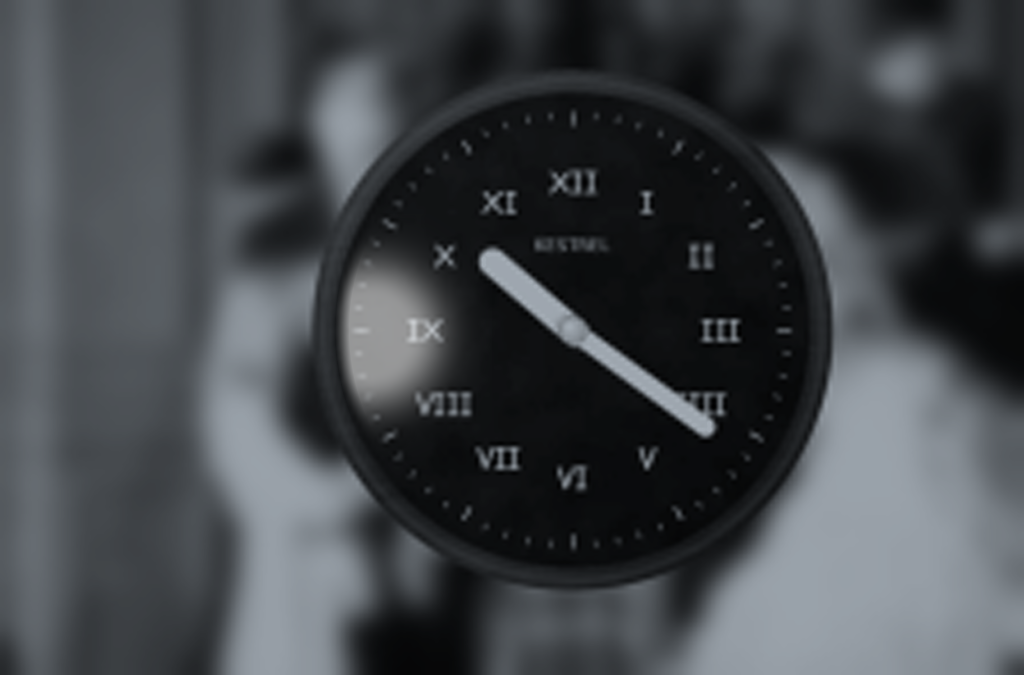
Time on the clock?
10:21
